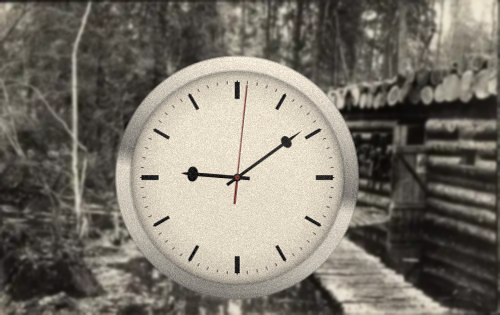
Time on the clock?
9:09:01
